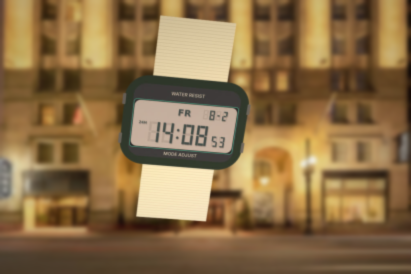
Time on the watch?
14:08:53
